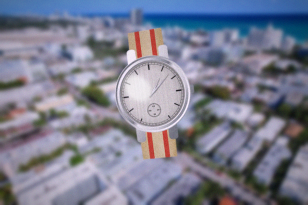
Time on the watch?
1:08
